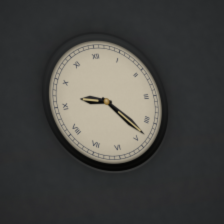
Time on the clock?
9:23
